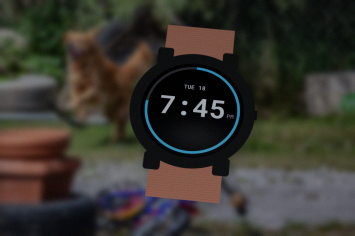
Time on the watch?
7:45
